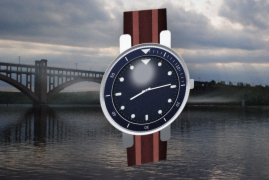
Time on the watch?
8:14
